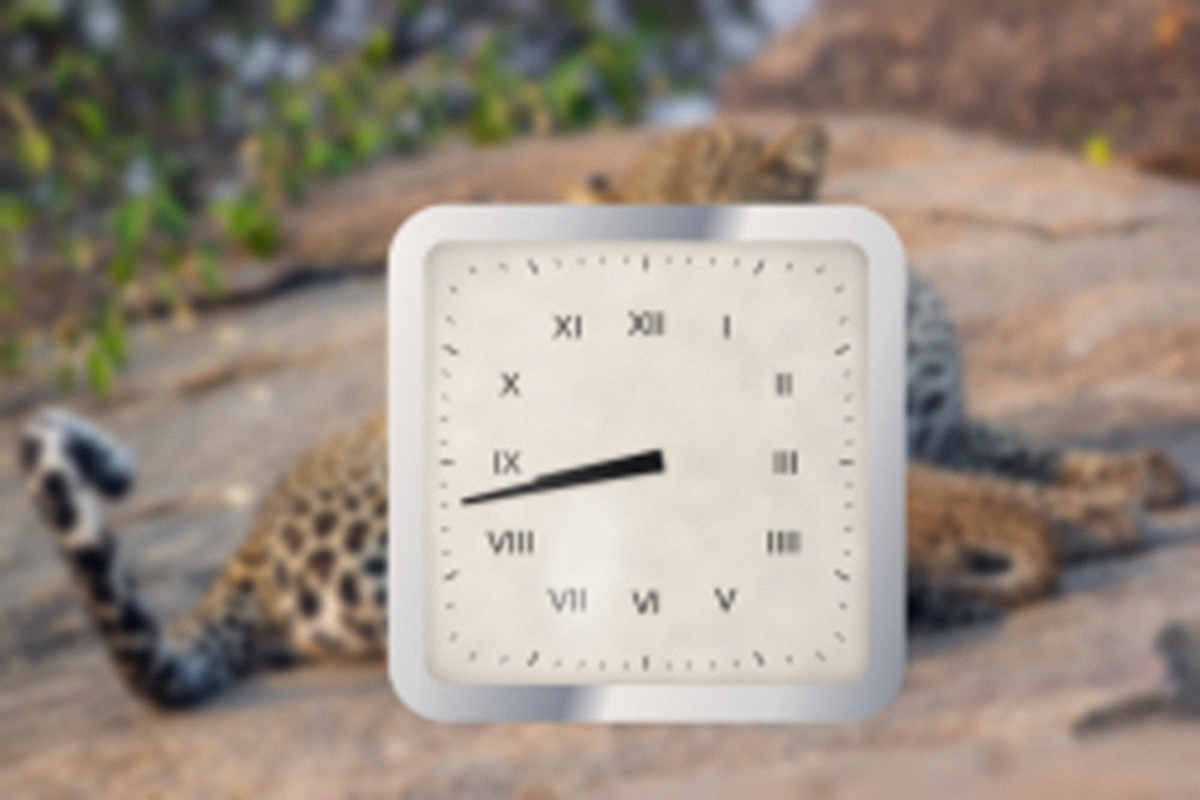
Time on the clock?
8:43
